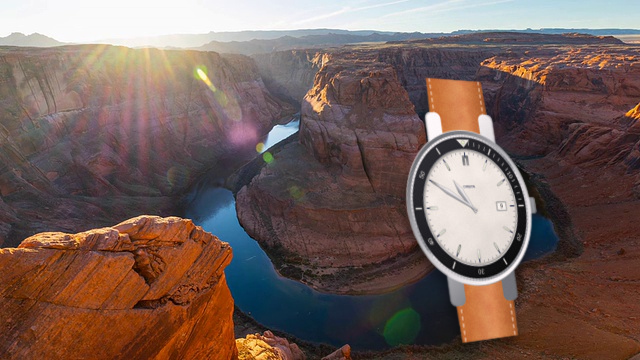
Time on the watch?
10:50
